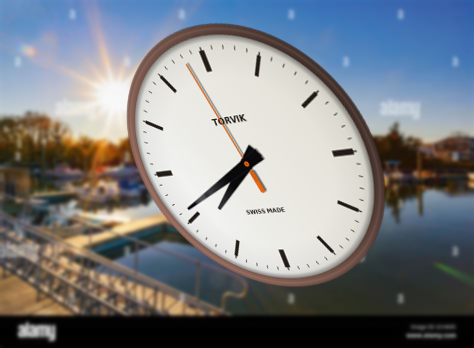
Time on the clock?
7:40:58
